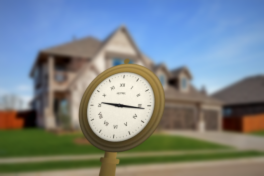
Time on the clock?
9:16
